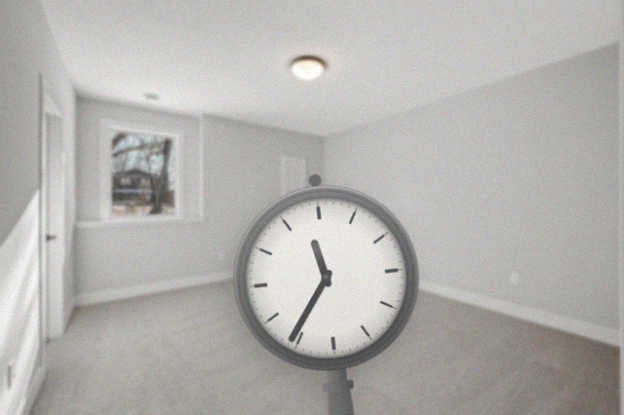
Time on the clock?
11:36
